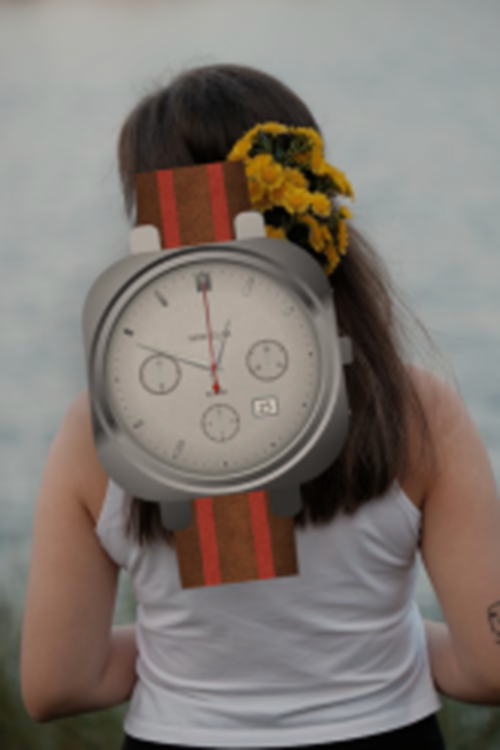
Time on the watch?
12:49
